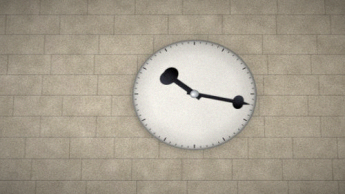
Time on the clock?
10:17
